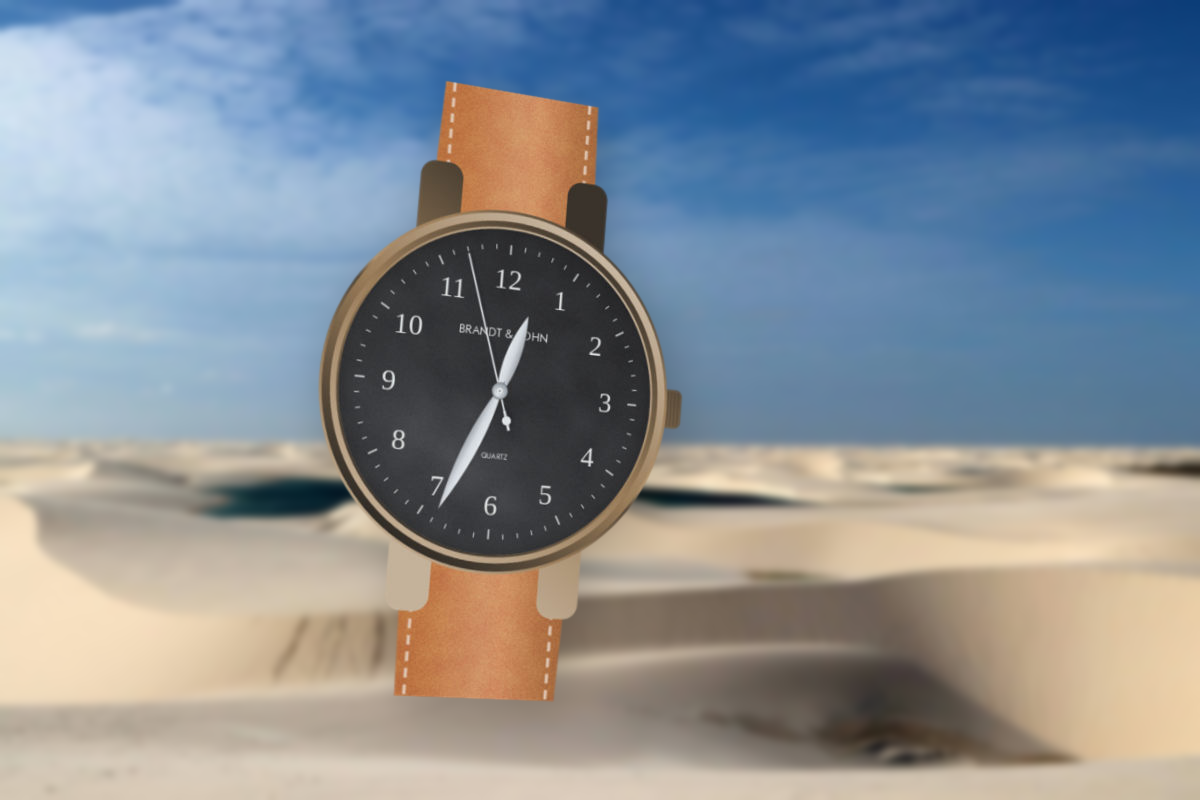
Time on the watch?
12:33:57
